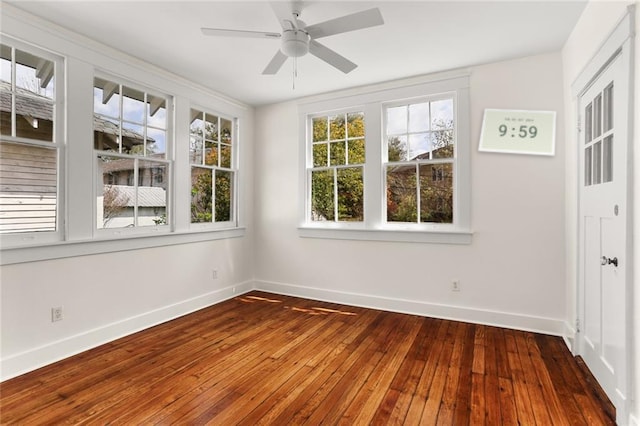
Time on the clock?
9:59
